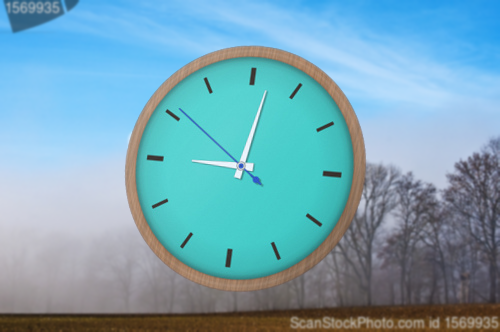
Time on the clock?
9:01:51
